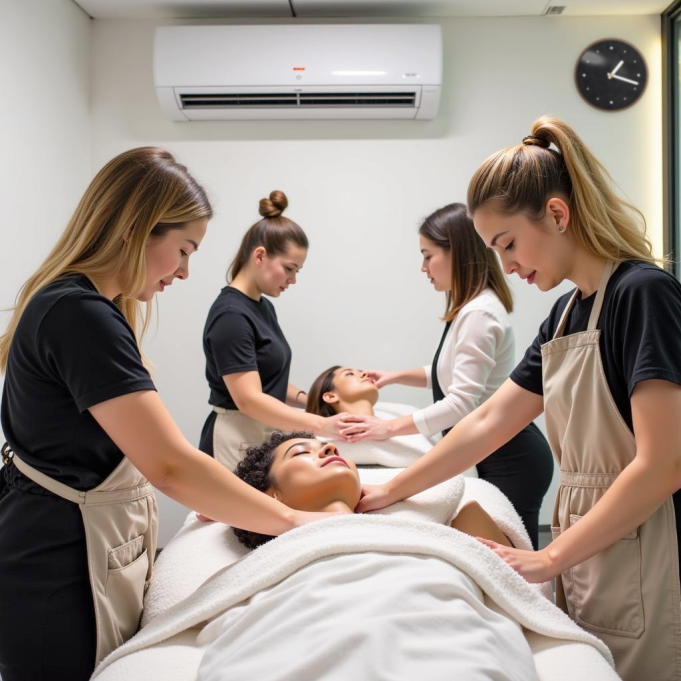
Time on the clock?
1:18
